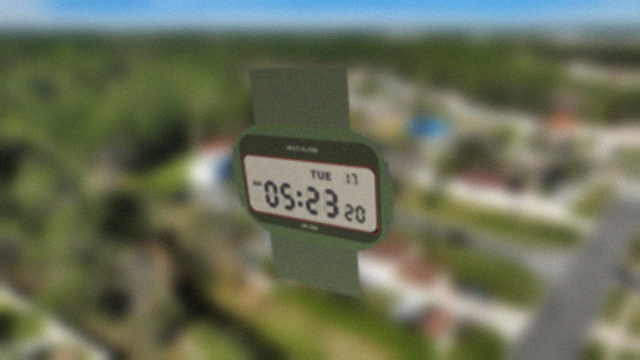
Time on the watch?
5:23:20
